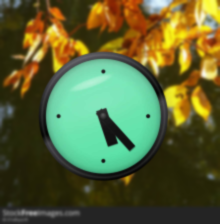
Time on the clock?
5:23
